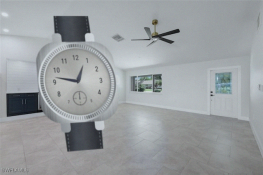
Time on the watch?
12:47
